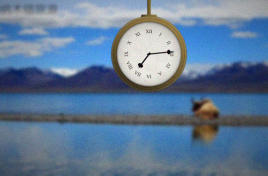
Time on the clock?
7:14
